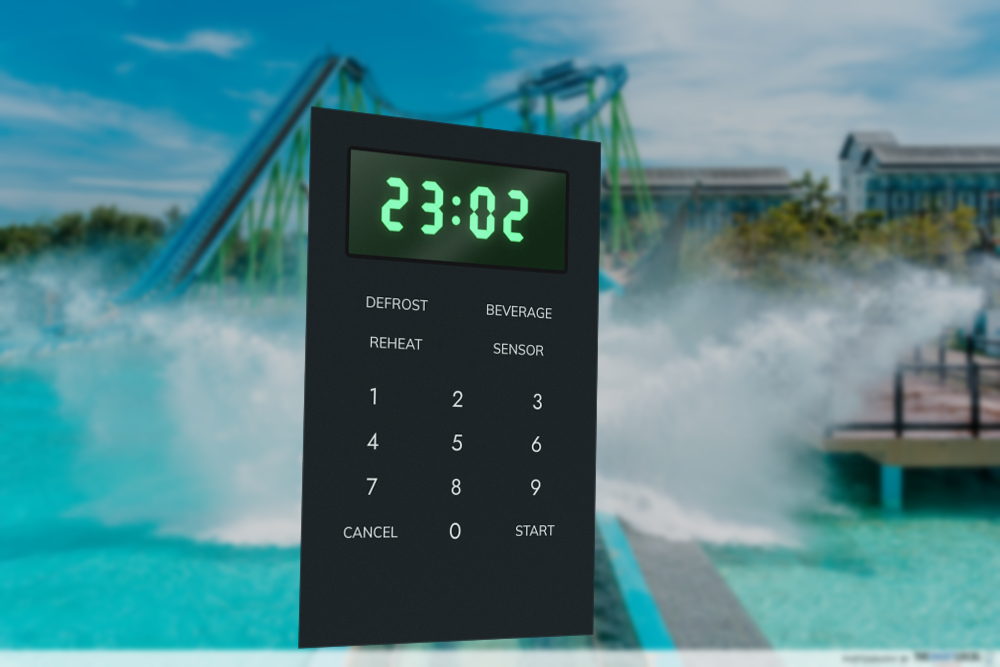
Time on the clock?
23:02
